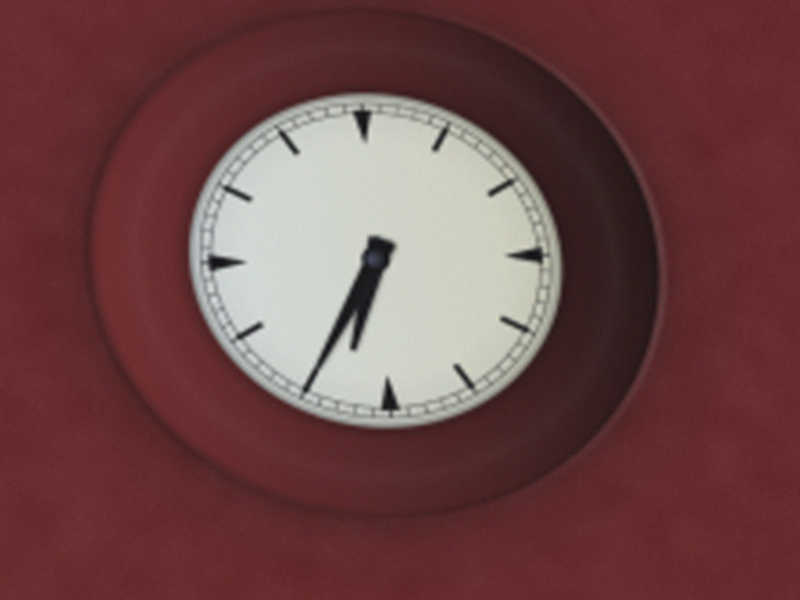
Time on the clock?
6:35
